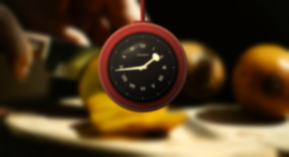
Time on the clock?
1:44
